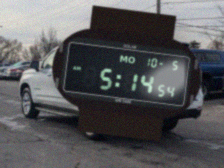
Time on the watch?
5:14:54
